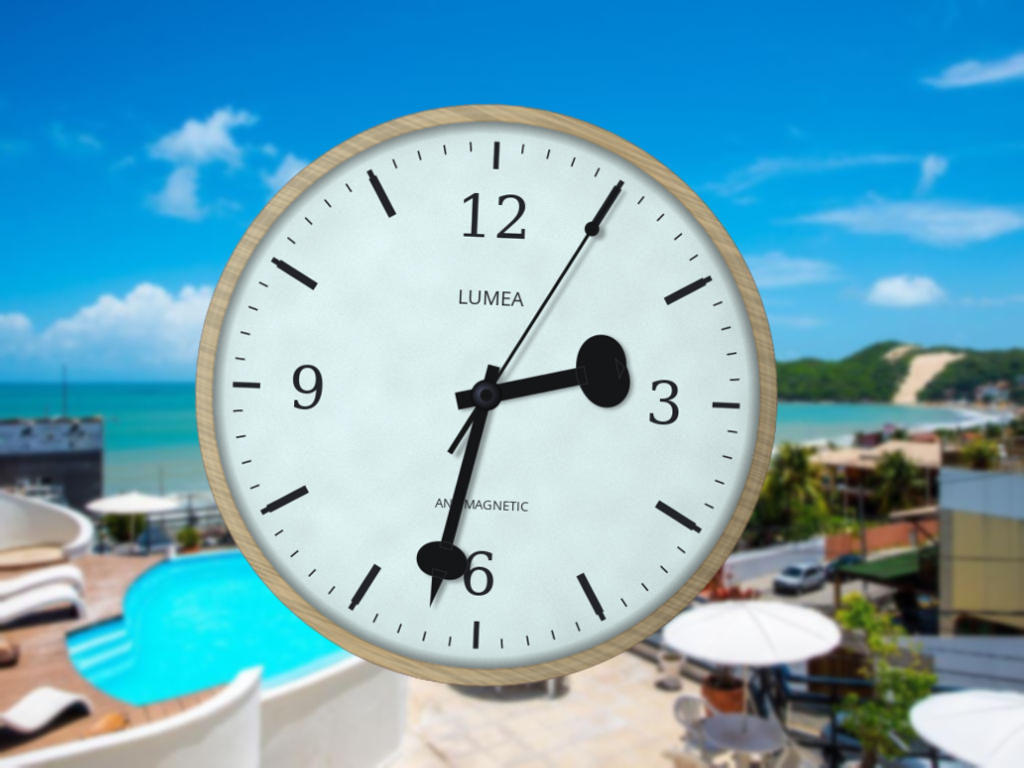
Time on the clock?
2:32:05
